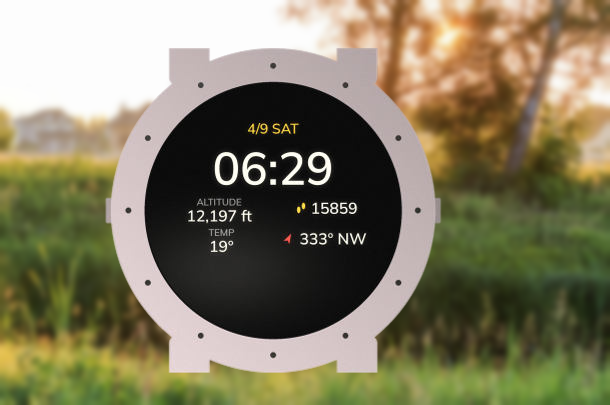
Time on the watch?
6:29
